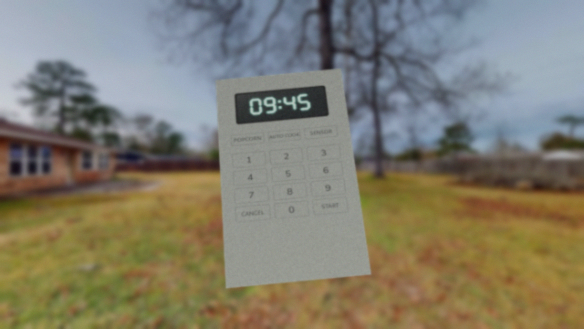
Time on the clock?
9:45
